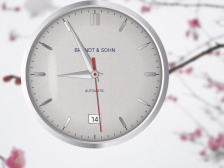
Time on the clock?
8:55:29
